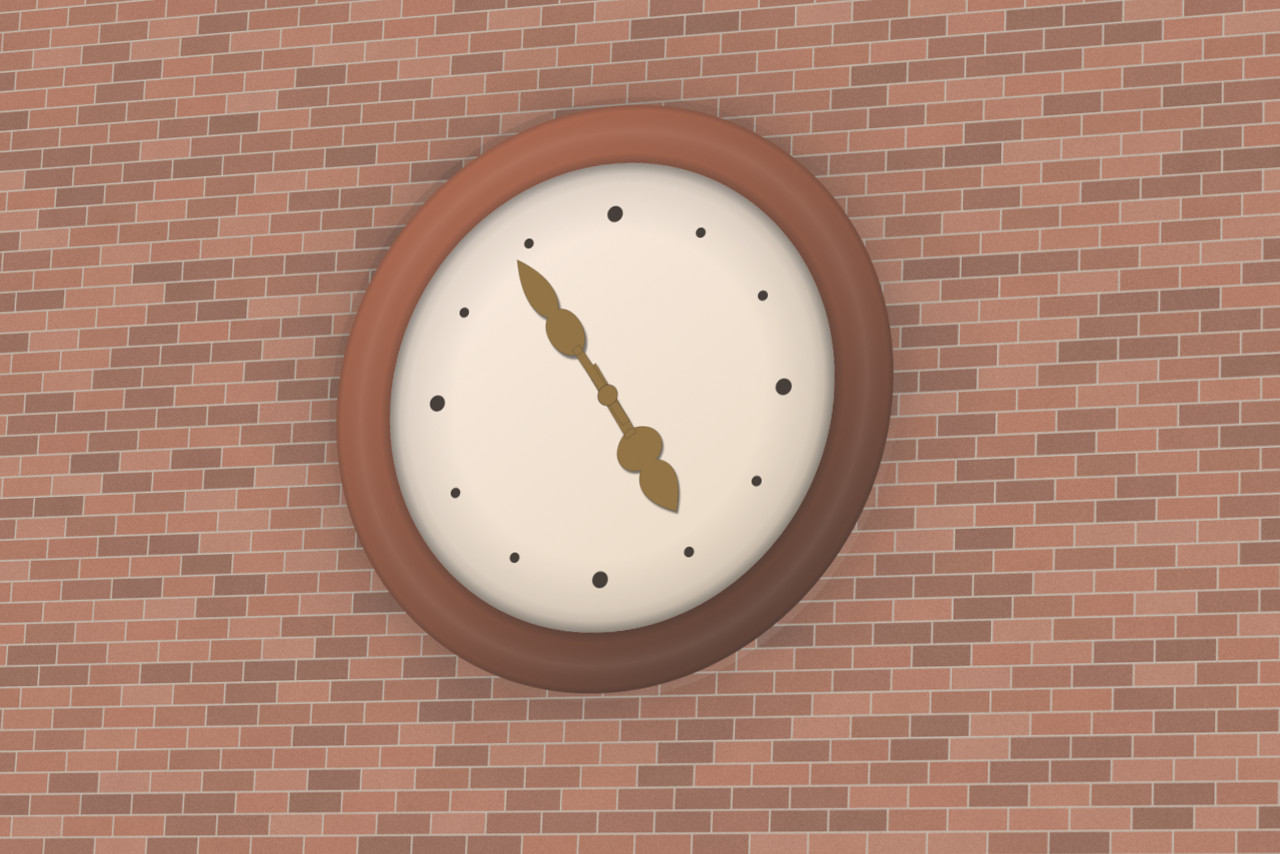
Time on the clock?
4:54
